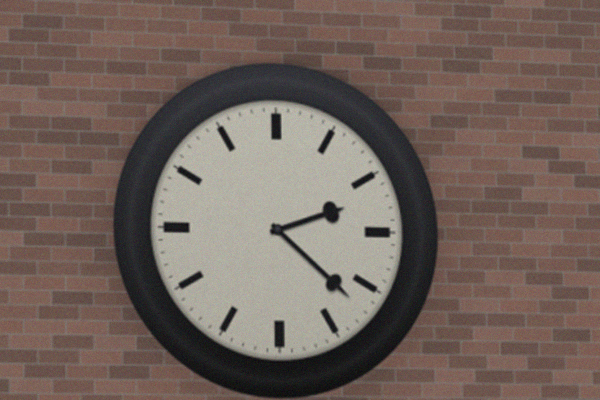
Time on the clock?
2:22
